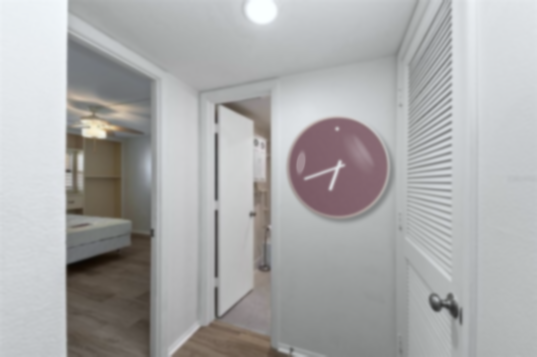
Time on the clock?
6:42
